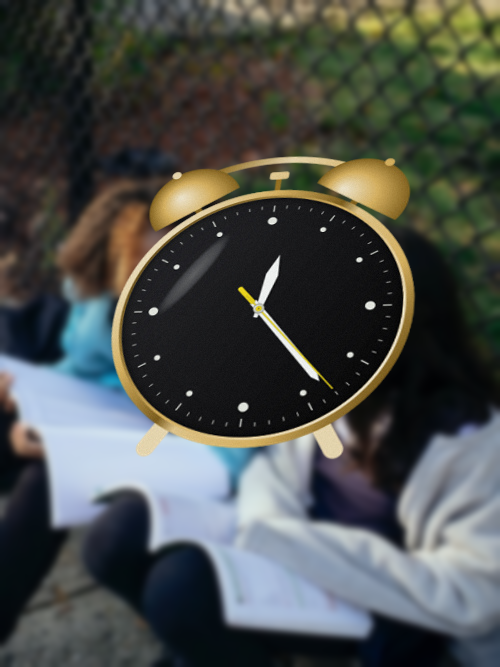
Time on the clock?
12:23:23
